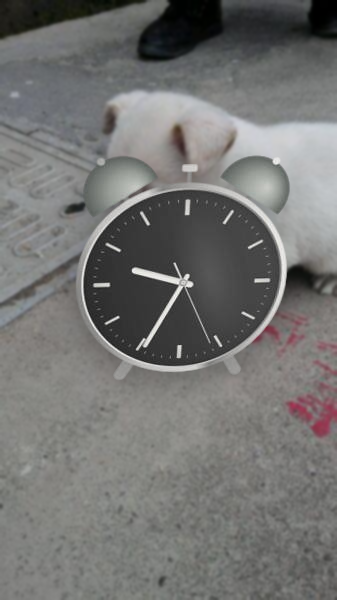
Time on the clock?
9:34:26
